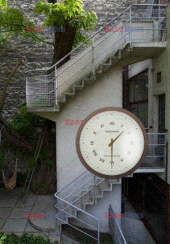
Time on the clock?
1:30
